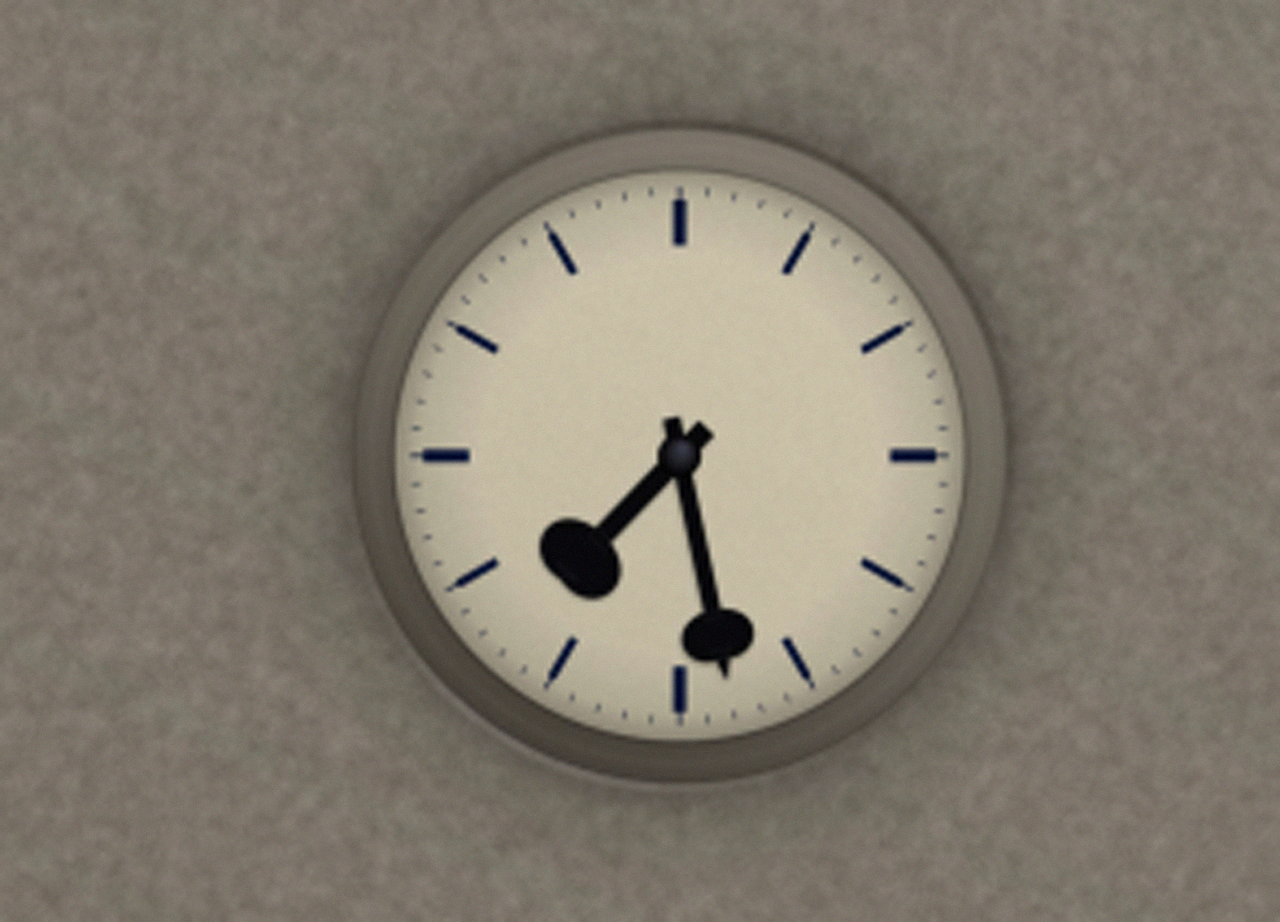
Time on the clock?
7:28
